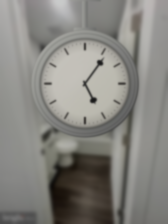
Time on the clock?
5:06
